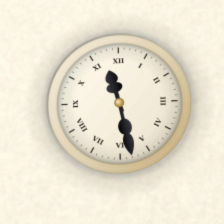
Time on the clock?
11:28
